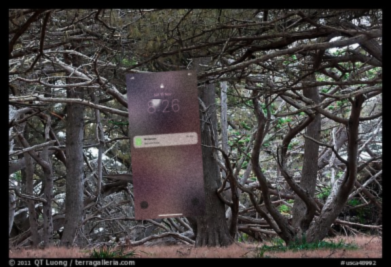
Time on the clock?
8:26
